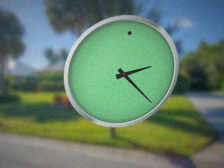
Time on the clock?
2:22
